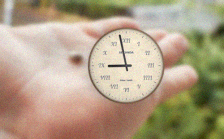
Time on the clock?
8:58
